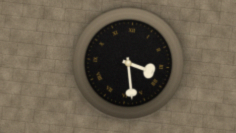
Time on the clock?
3:28
